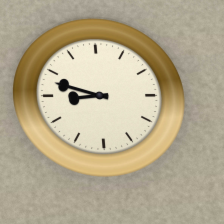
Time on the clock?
8:48
